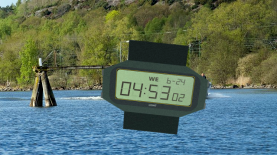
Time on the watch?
4:53:02
